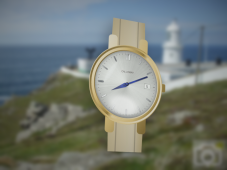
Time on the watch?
8:11
